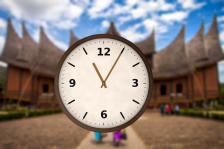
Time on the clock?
11:05
